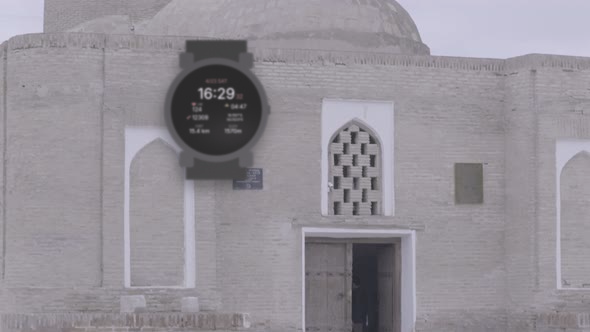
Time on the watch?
16:29
